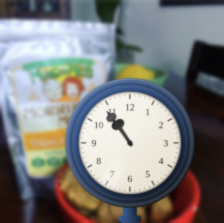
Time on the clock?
10:54
